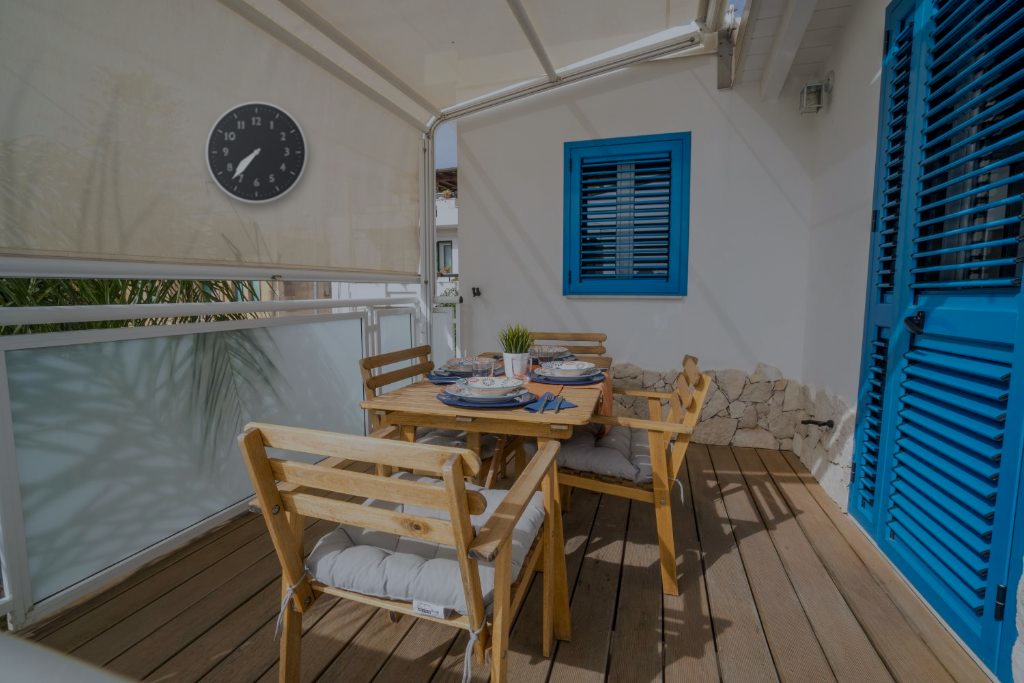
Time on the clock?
7:37
